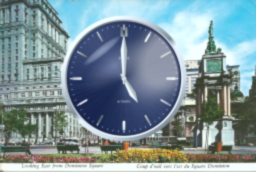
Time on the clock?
5:00
